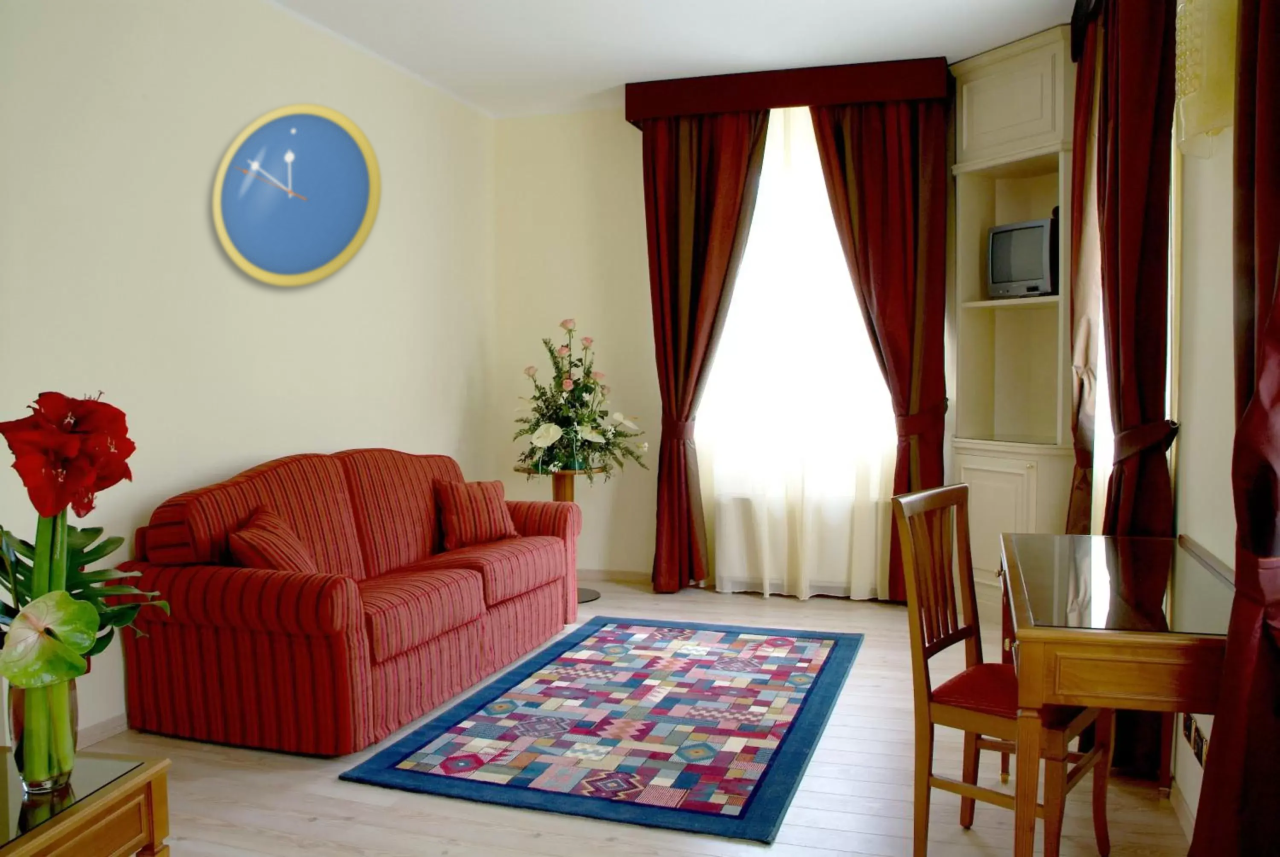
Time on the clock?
11:50:49
